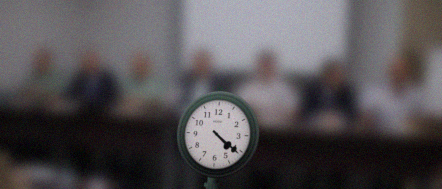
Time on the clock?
4:21
